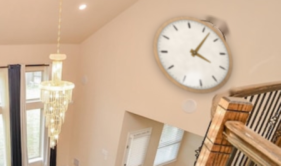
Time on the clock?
4:07
